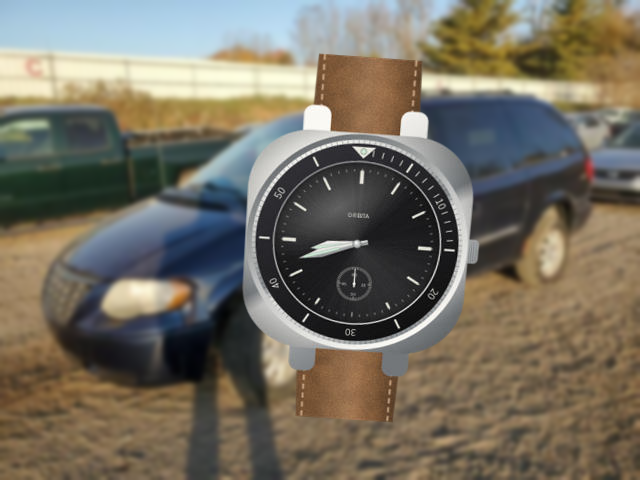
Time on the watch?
8:42
